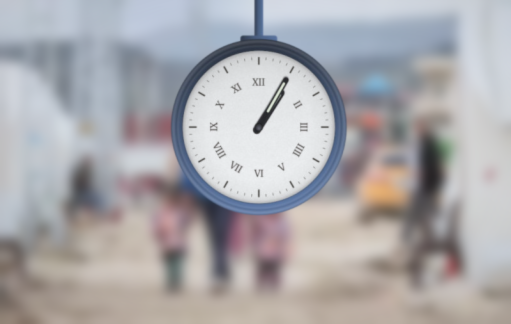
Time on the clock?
1:05
